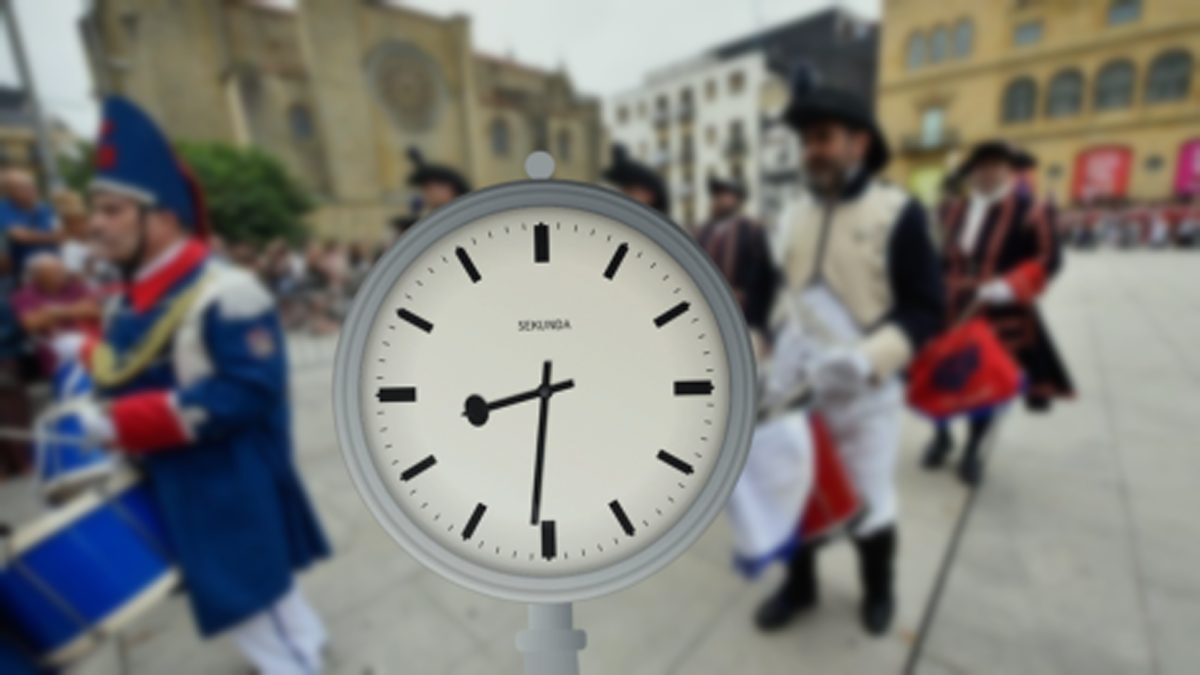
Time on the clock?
8:31
